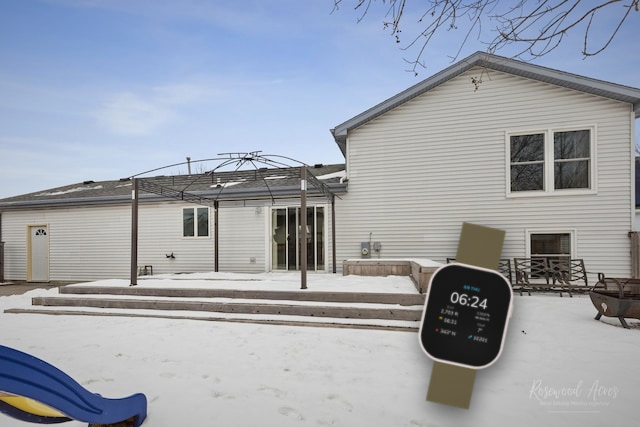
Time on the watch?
6:24
